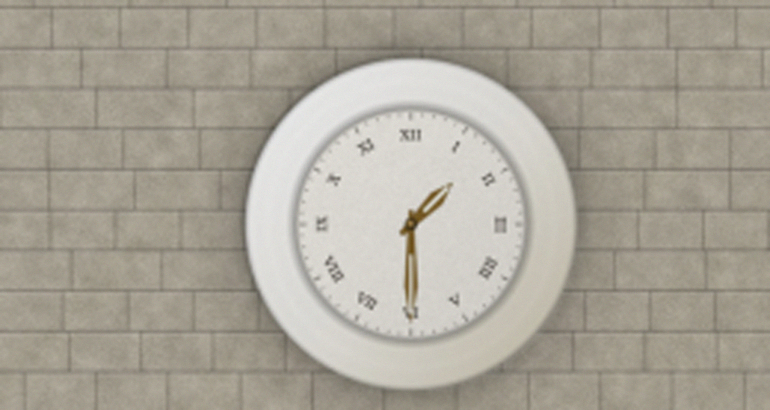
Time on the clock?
1:30
